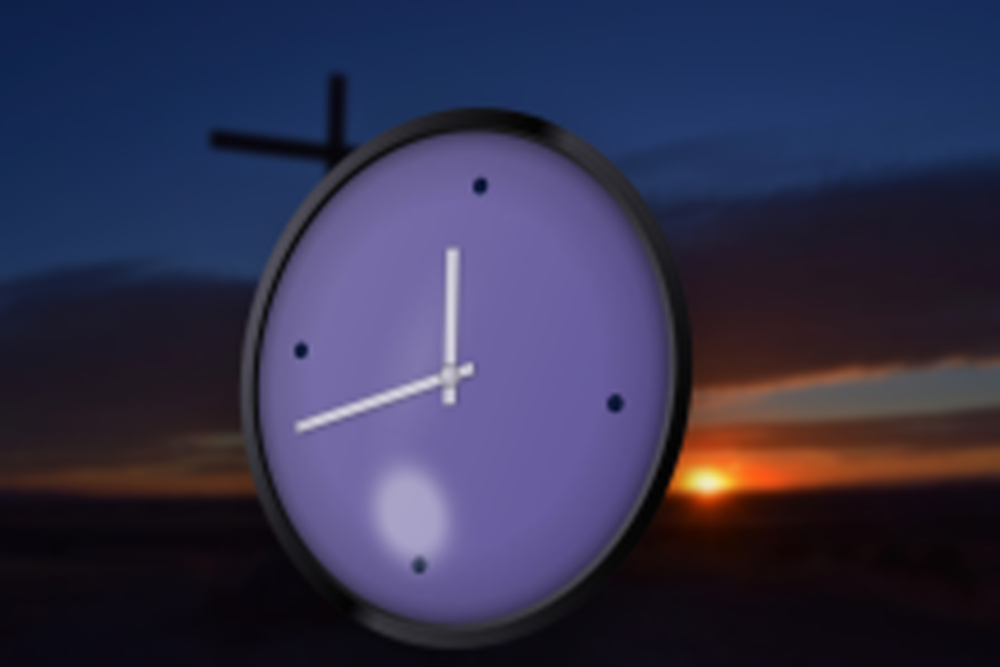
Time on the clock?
11:41
